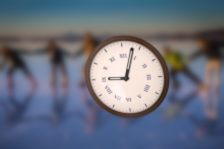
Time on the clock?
9:03
